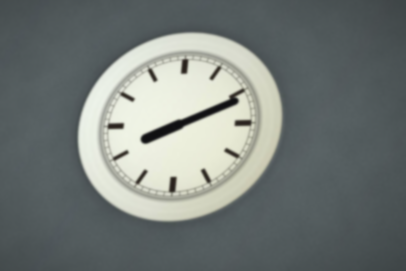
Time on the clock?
8:11
